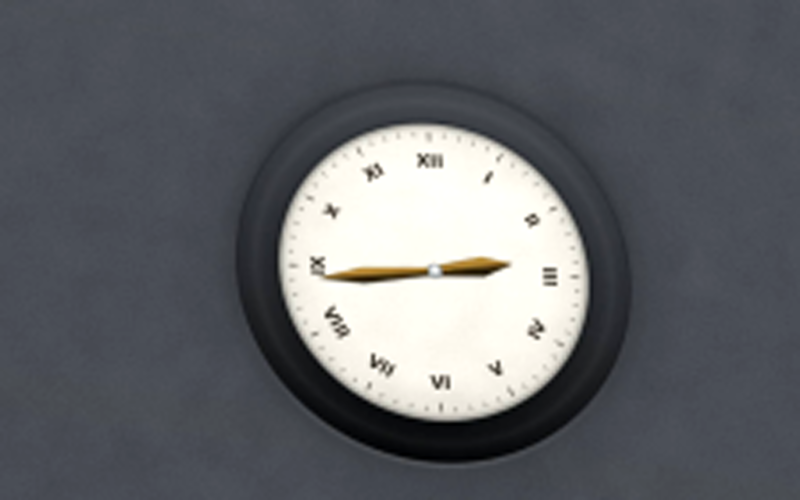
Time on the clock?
2:44
